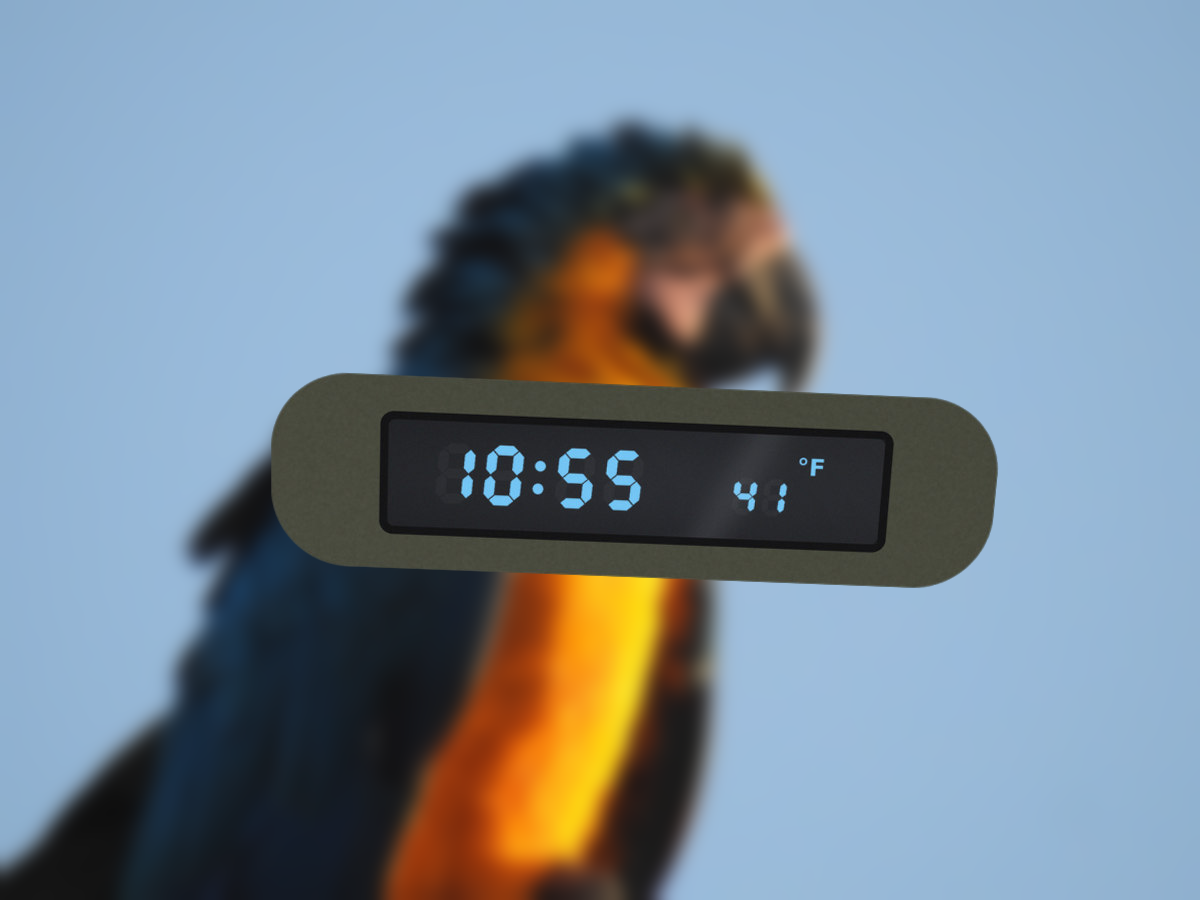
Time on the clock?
10:55
